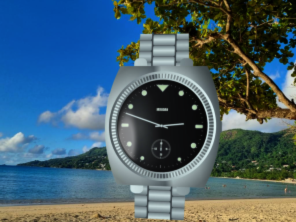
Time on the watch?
2:48
